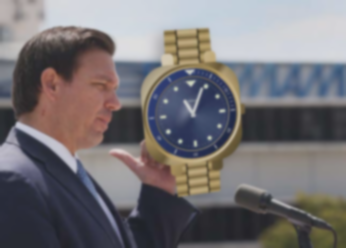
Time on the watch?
11:04
